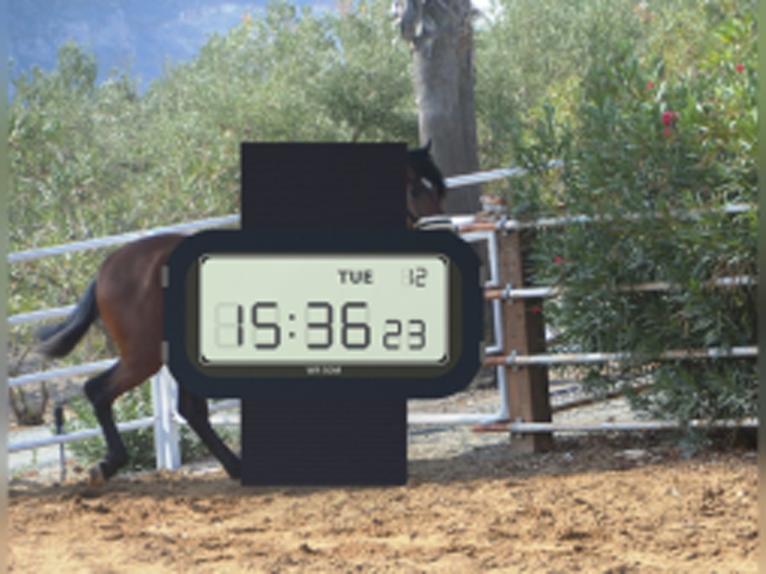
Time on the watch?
15:36:23
